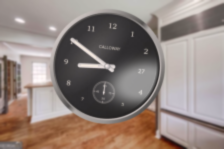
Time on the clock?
8:50
